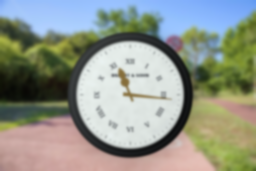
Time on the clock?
11:16
